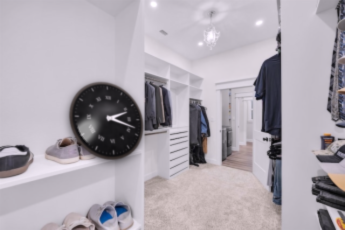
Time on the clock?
2:18
